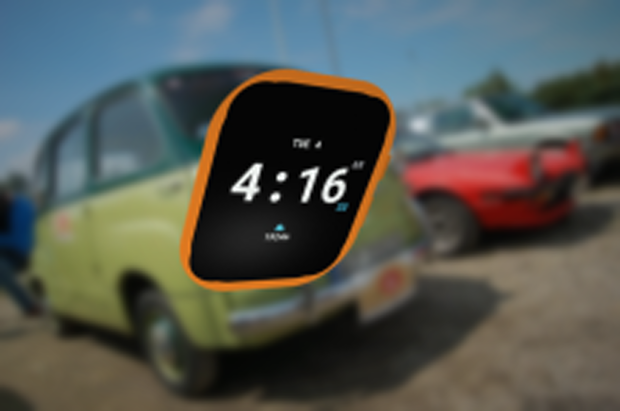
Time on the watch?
4:16
